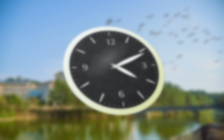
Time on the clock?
4:11
